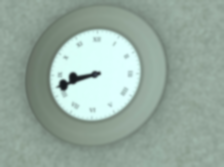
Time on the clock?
8:42
